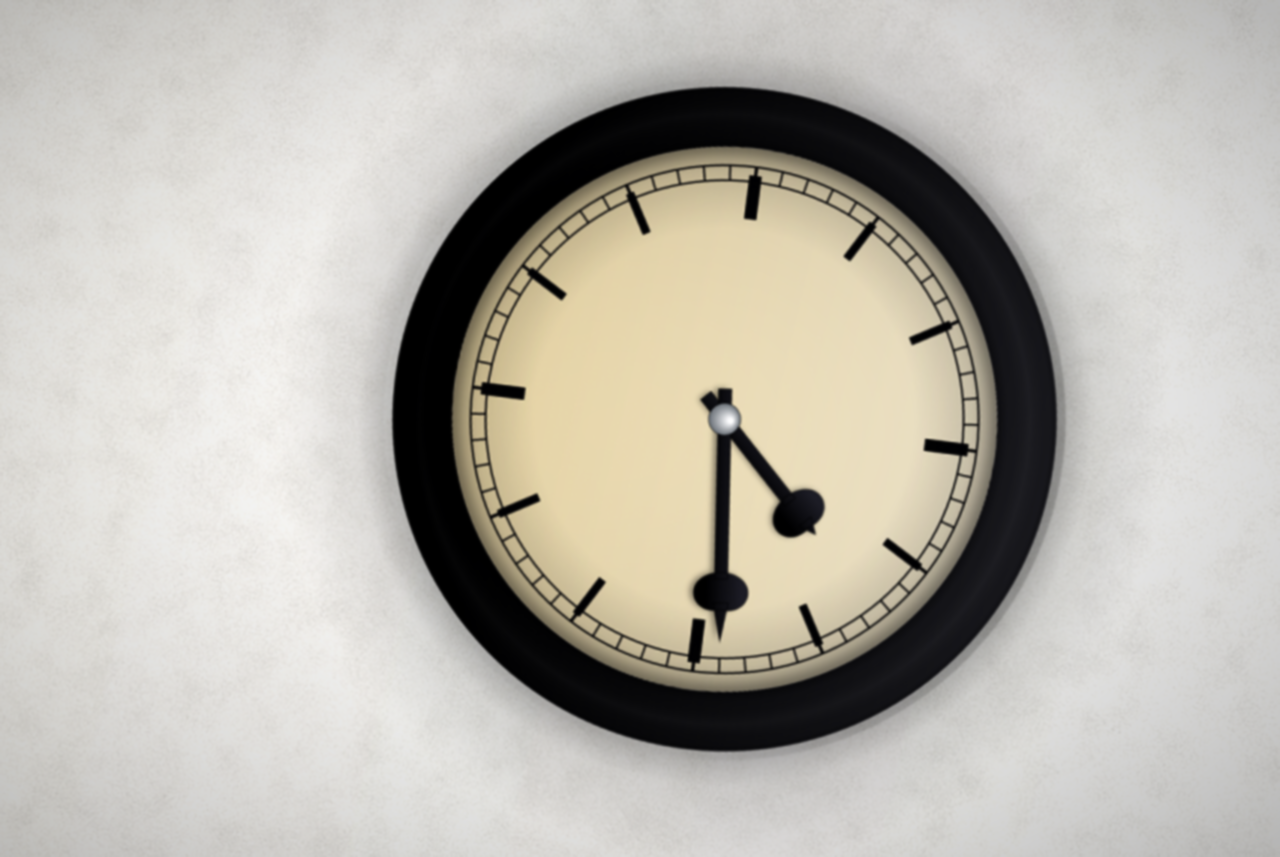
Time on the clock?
4:29
